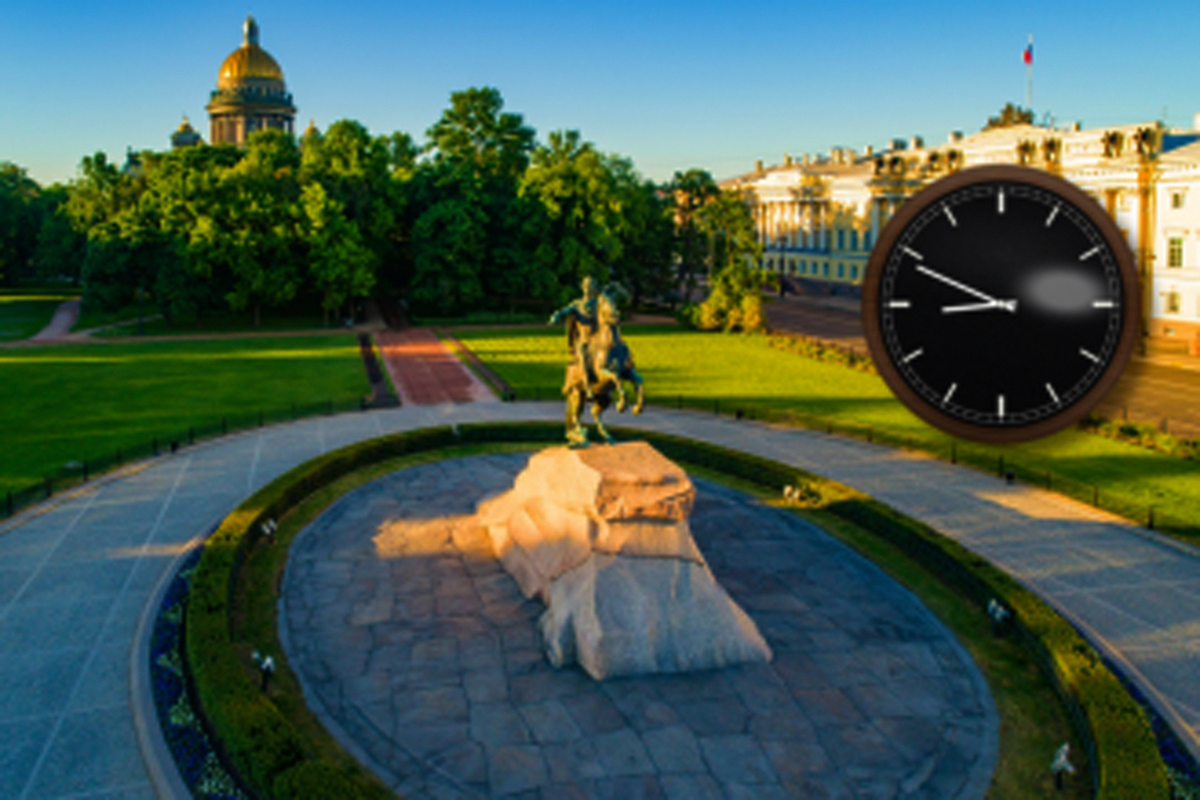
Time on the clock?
8:49
